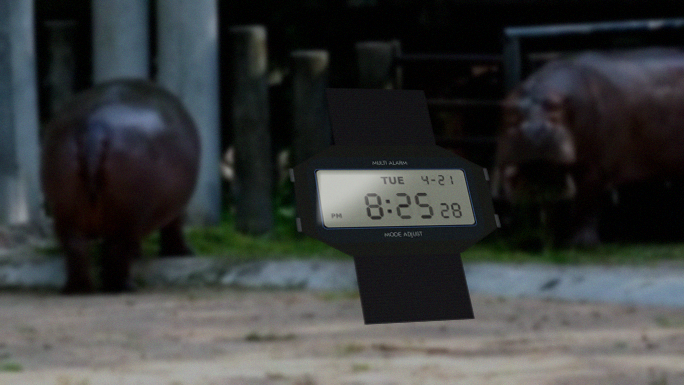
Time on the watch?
8:25:28
